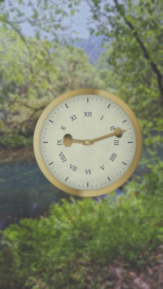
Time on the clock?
9:12
